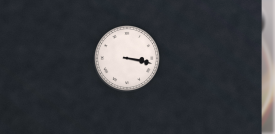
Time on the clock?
3:17
